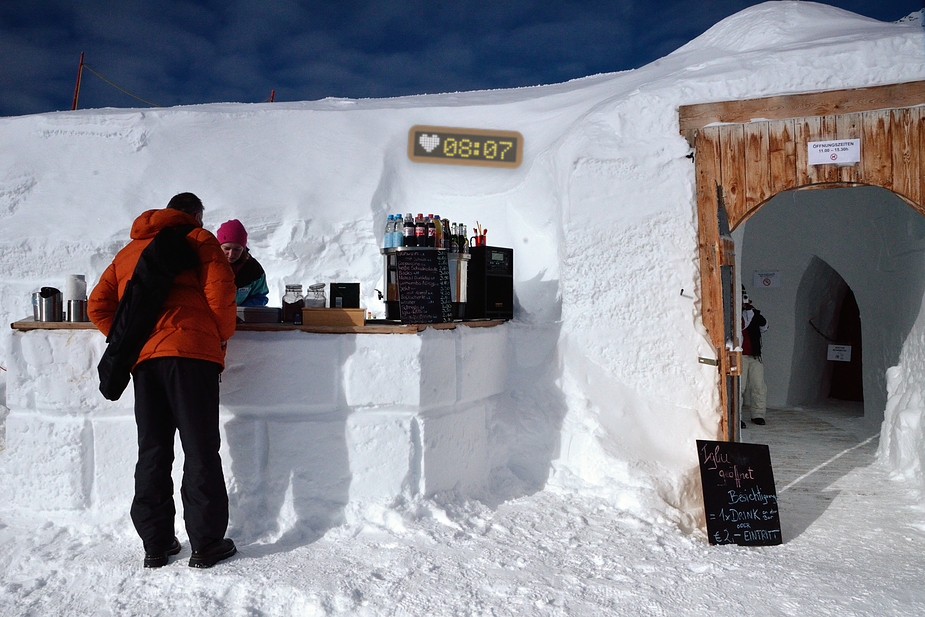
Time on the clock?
8:07
